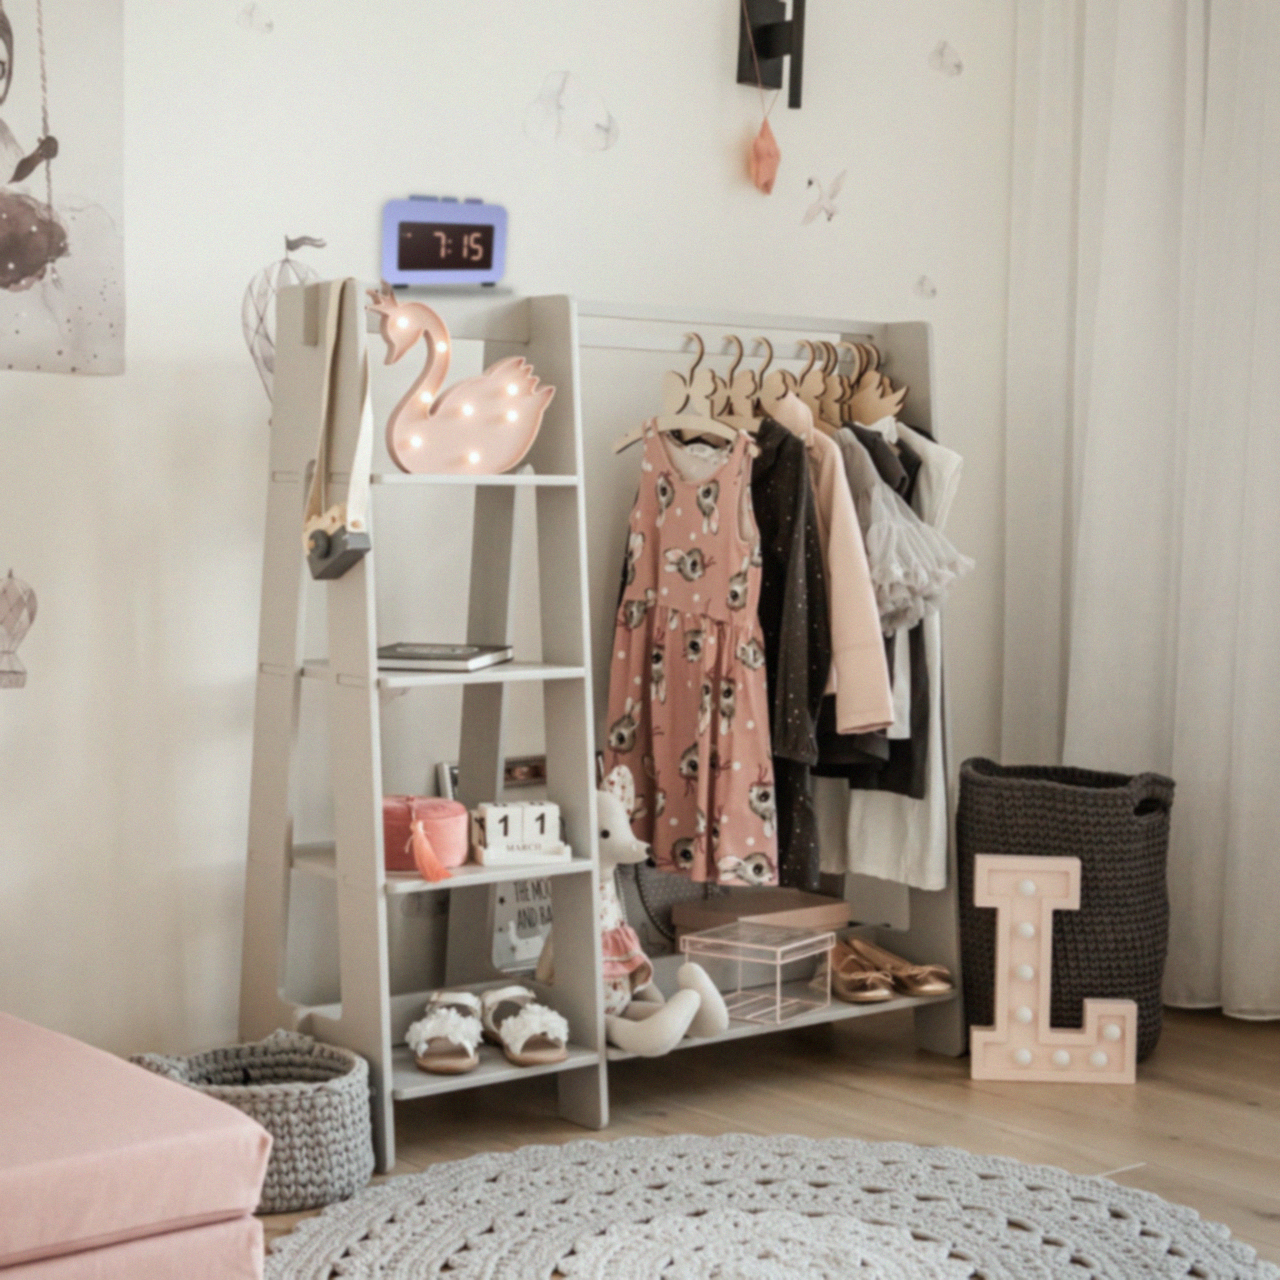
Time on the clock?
7:15
